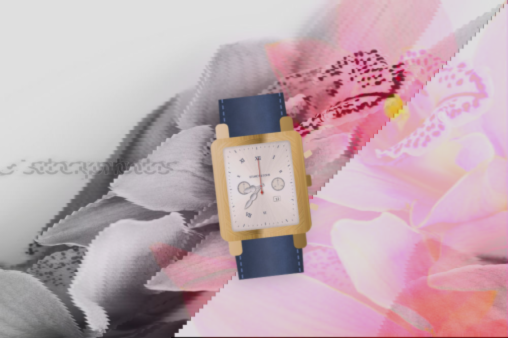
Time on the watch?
8:37
